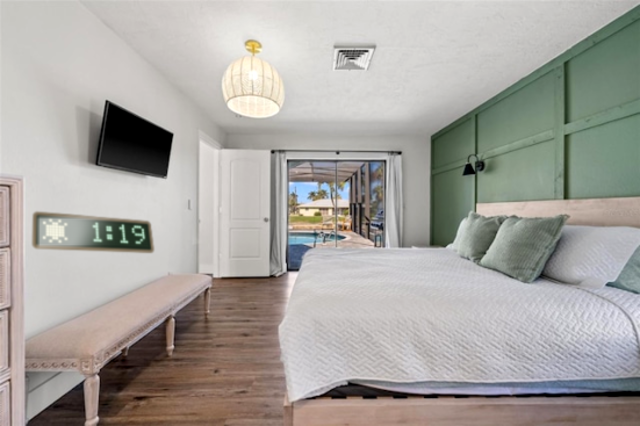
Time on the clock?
1:19
